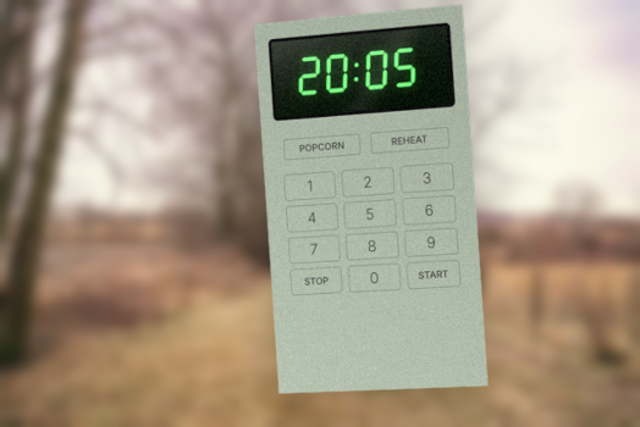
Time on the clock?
20:05
